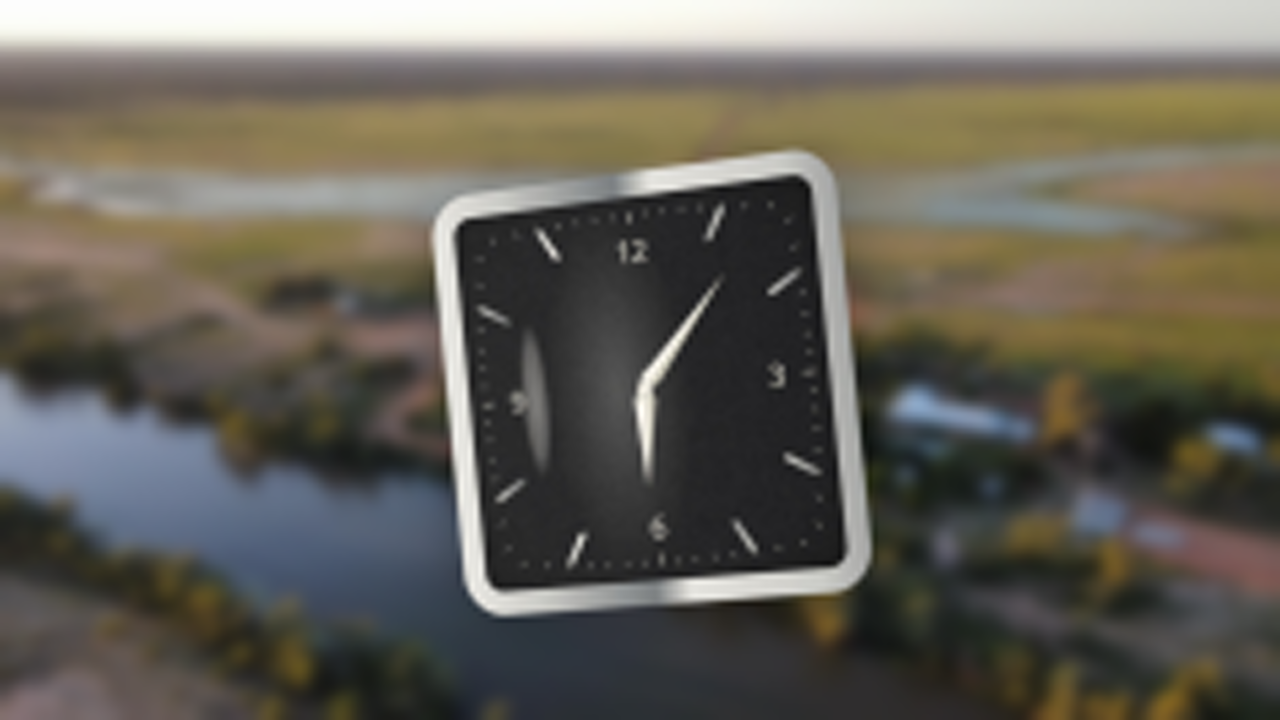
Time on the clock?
6:07
